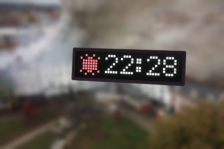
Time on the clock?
22:28
